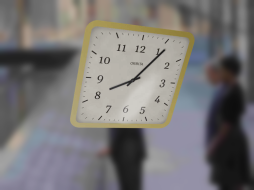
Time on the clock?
8:06
